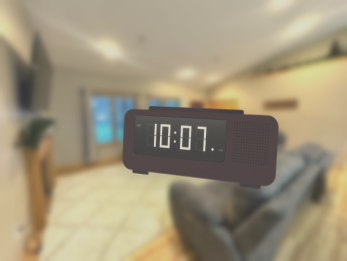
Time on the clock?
10:07
